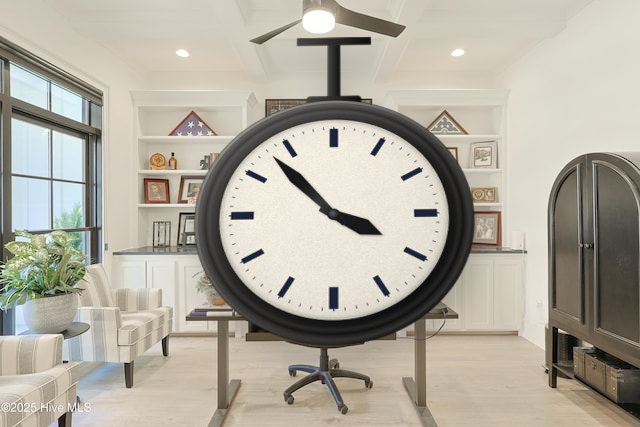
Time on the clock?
3:53
